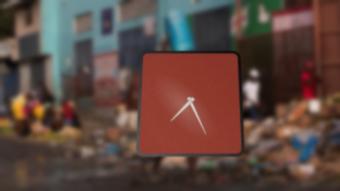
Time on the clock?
7:26
